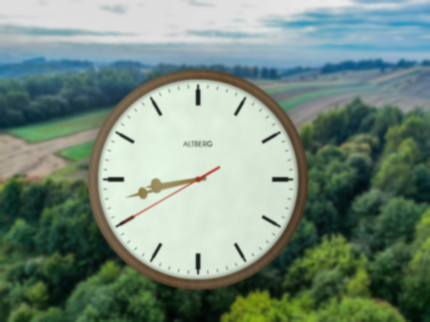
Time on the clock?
8:42:40
